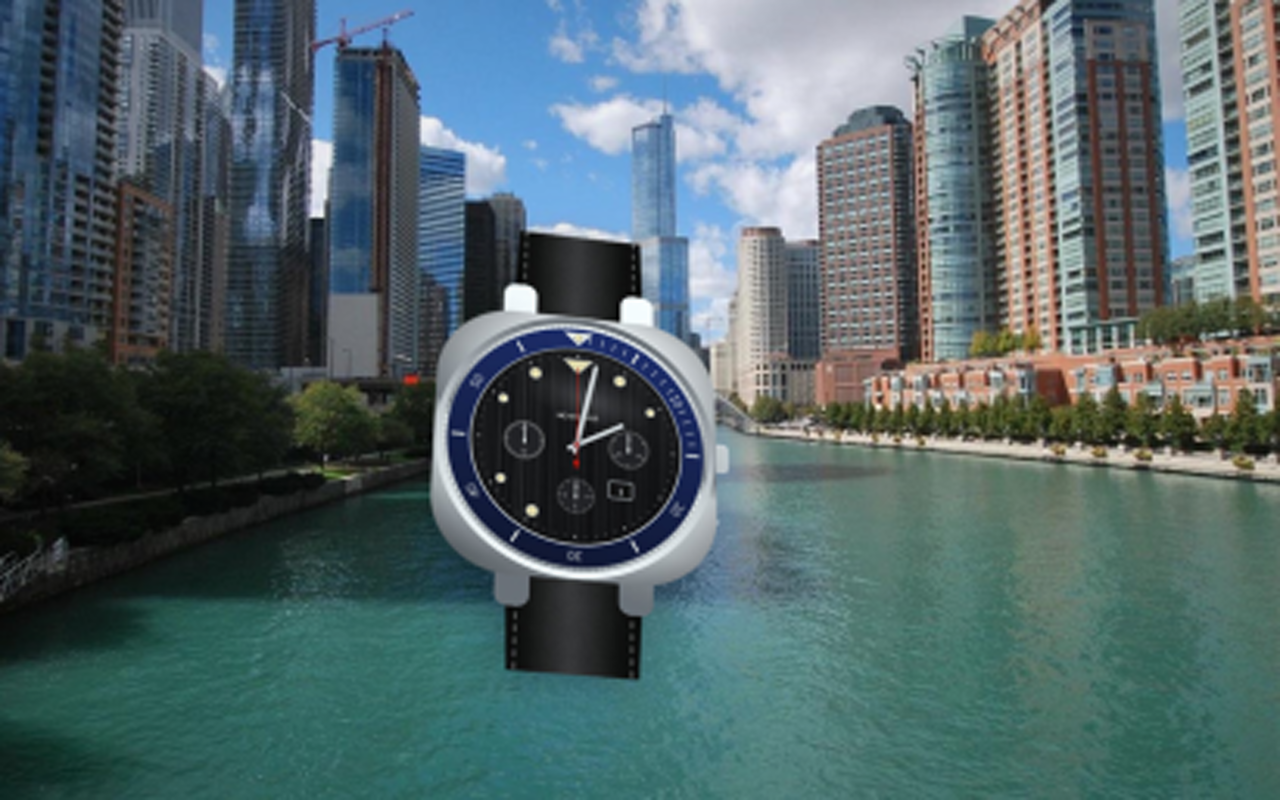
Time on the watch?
2:02
